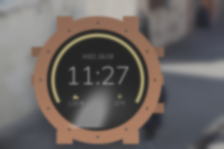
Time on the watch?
11:27
